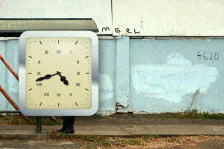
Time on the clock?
4:42
